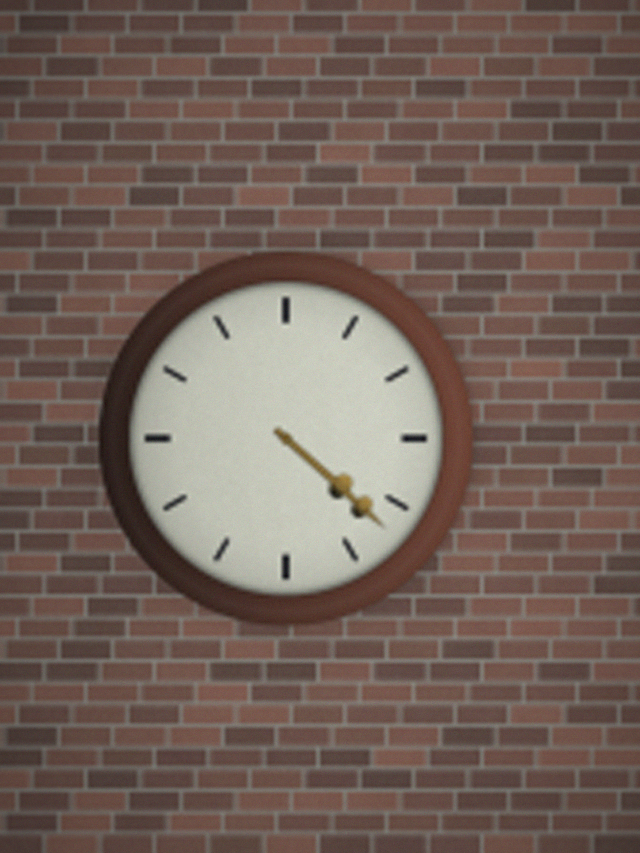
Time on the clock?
4:22
